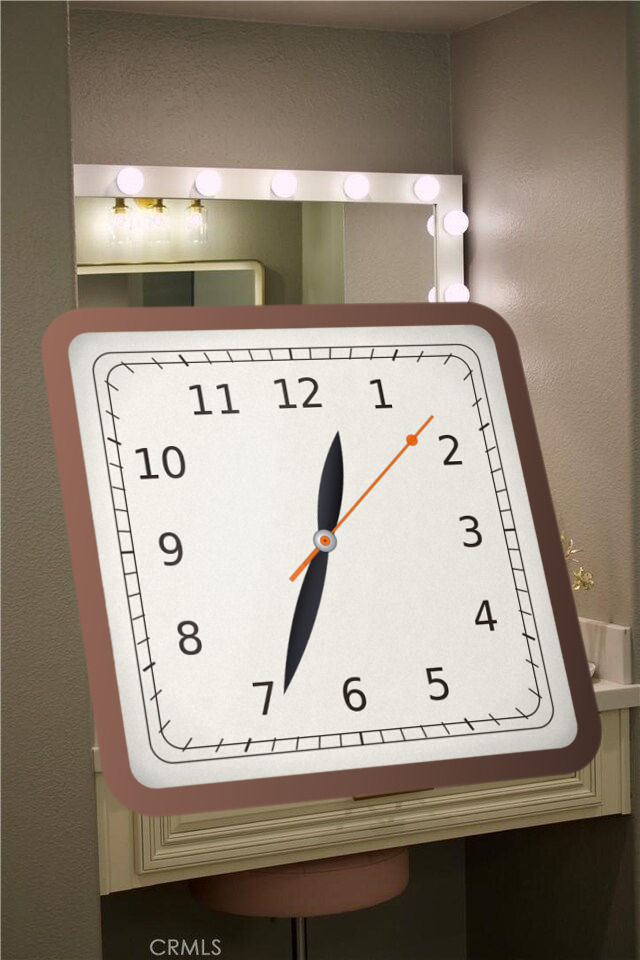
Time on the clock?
12:34:08
